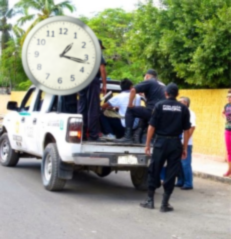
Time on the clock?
1:17
